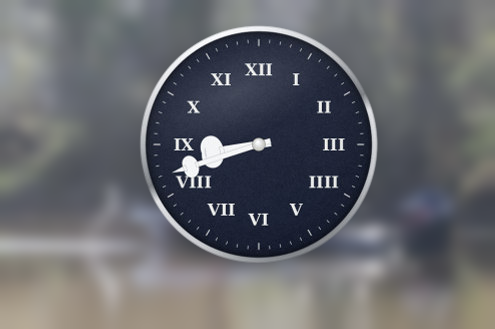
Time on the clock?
8:42
